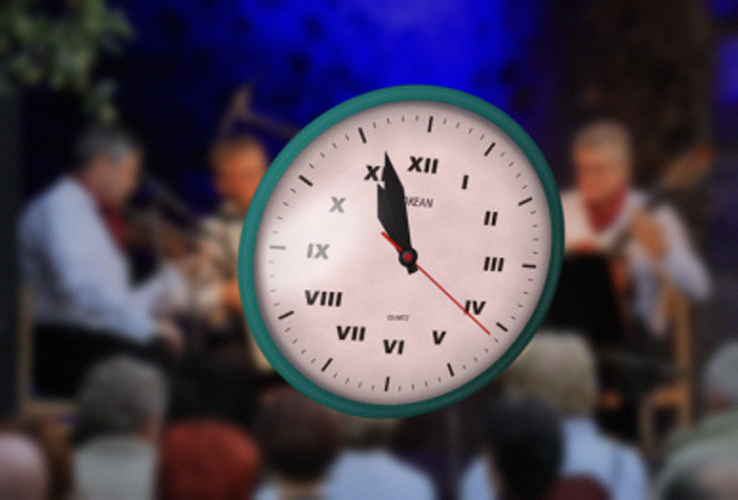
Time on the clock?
10:56:21
